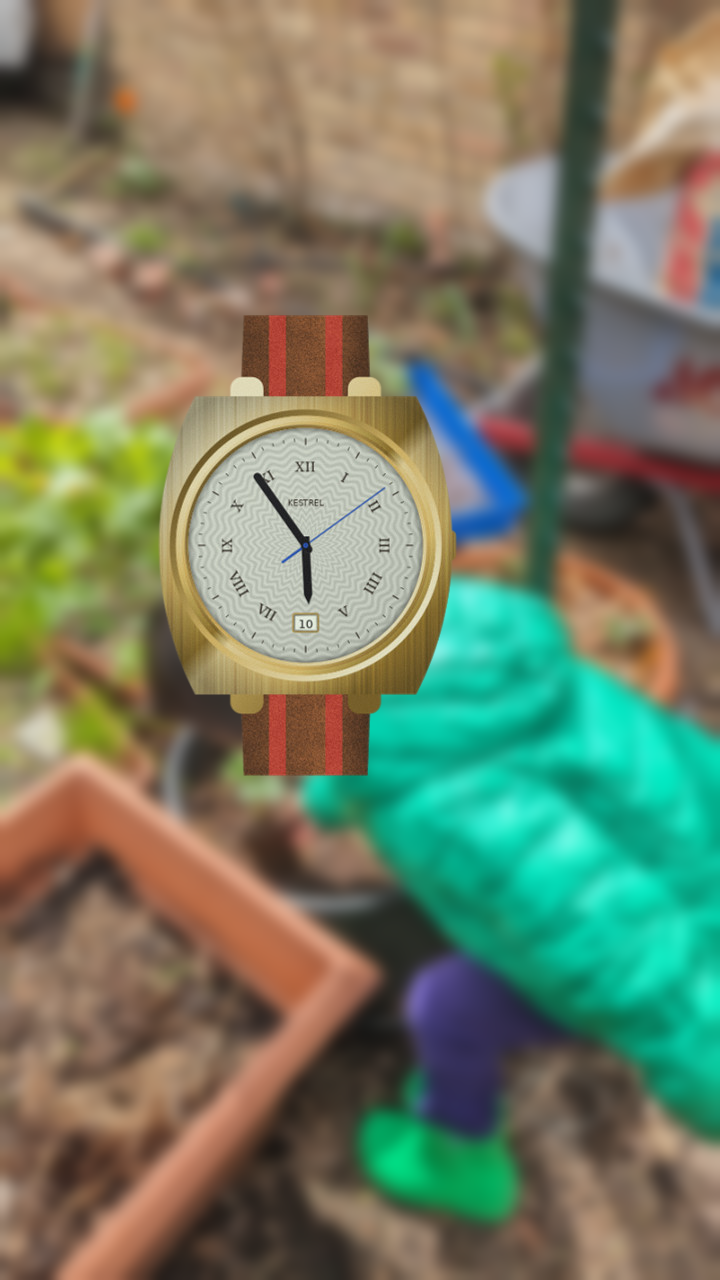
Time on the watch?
5:54:09
